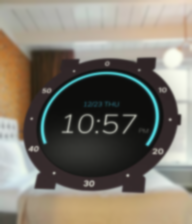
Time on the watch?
10:57
